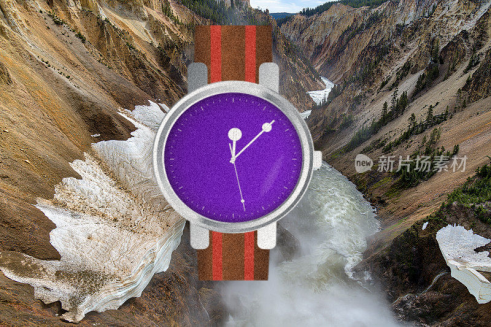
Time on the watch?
12:07:28
